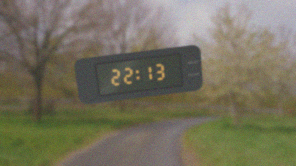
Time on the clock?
22:13
